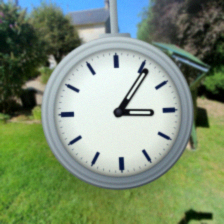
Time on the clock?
3:06
